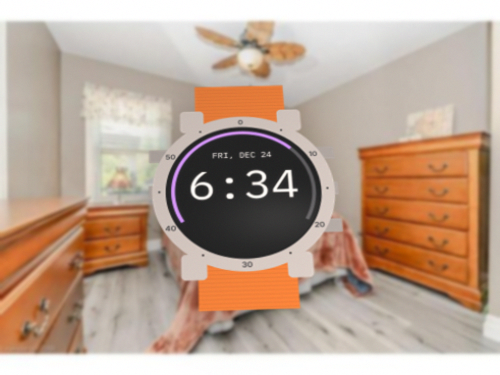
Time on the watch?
6:34
